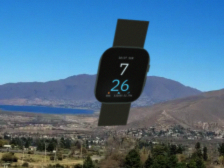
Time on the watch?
7:26
